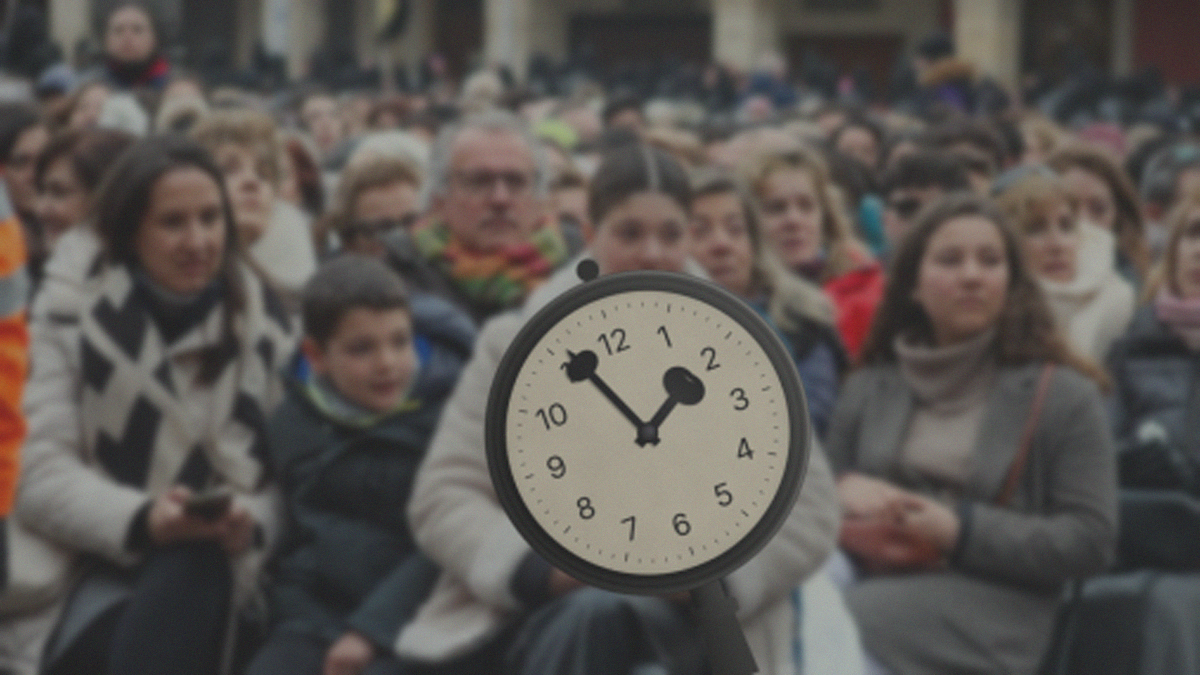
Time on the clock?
1:56
